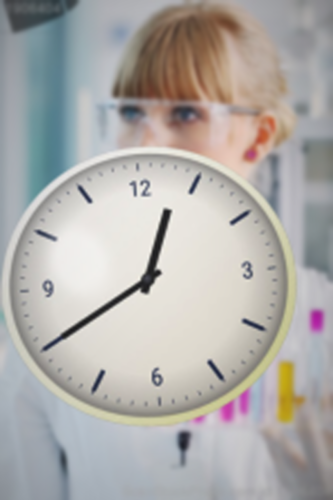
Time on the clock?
12:40
